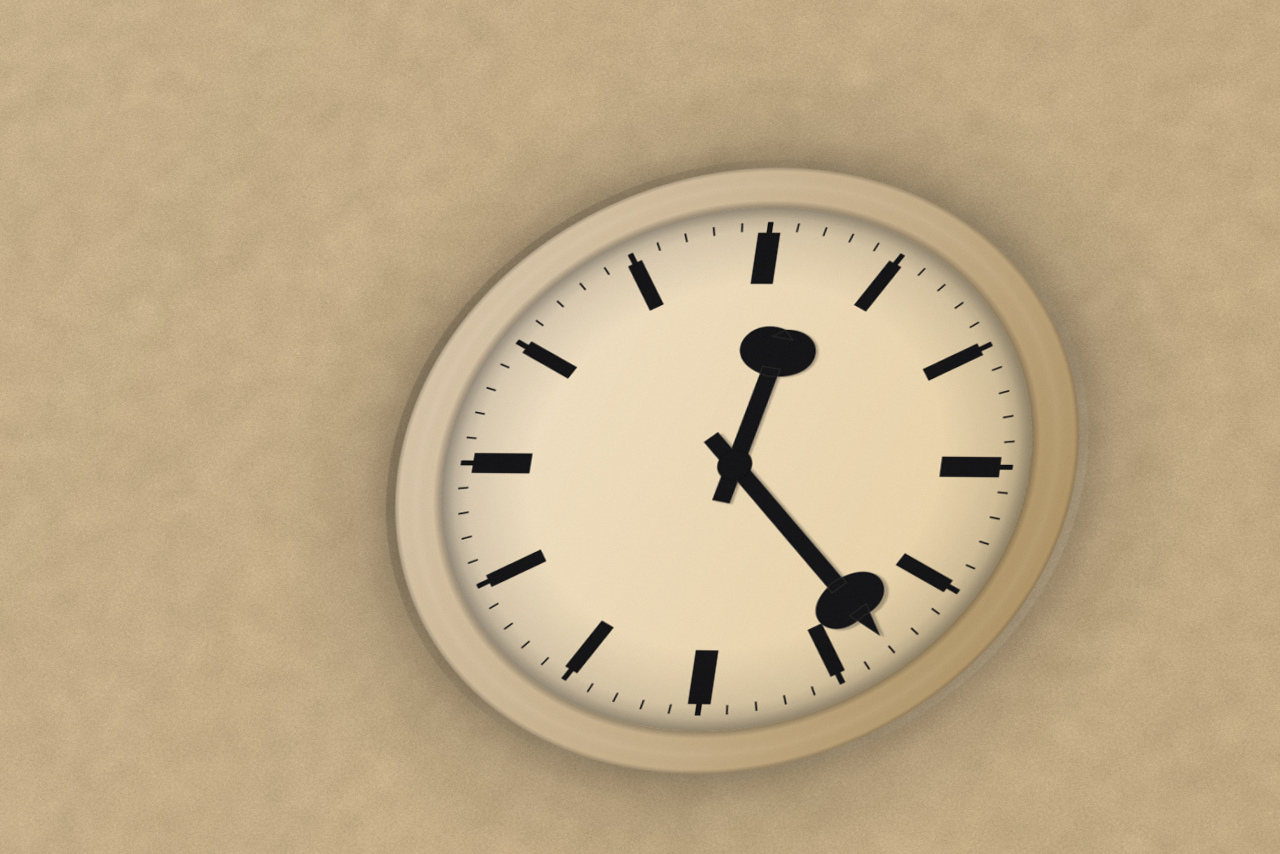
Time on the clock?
12:23
